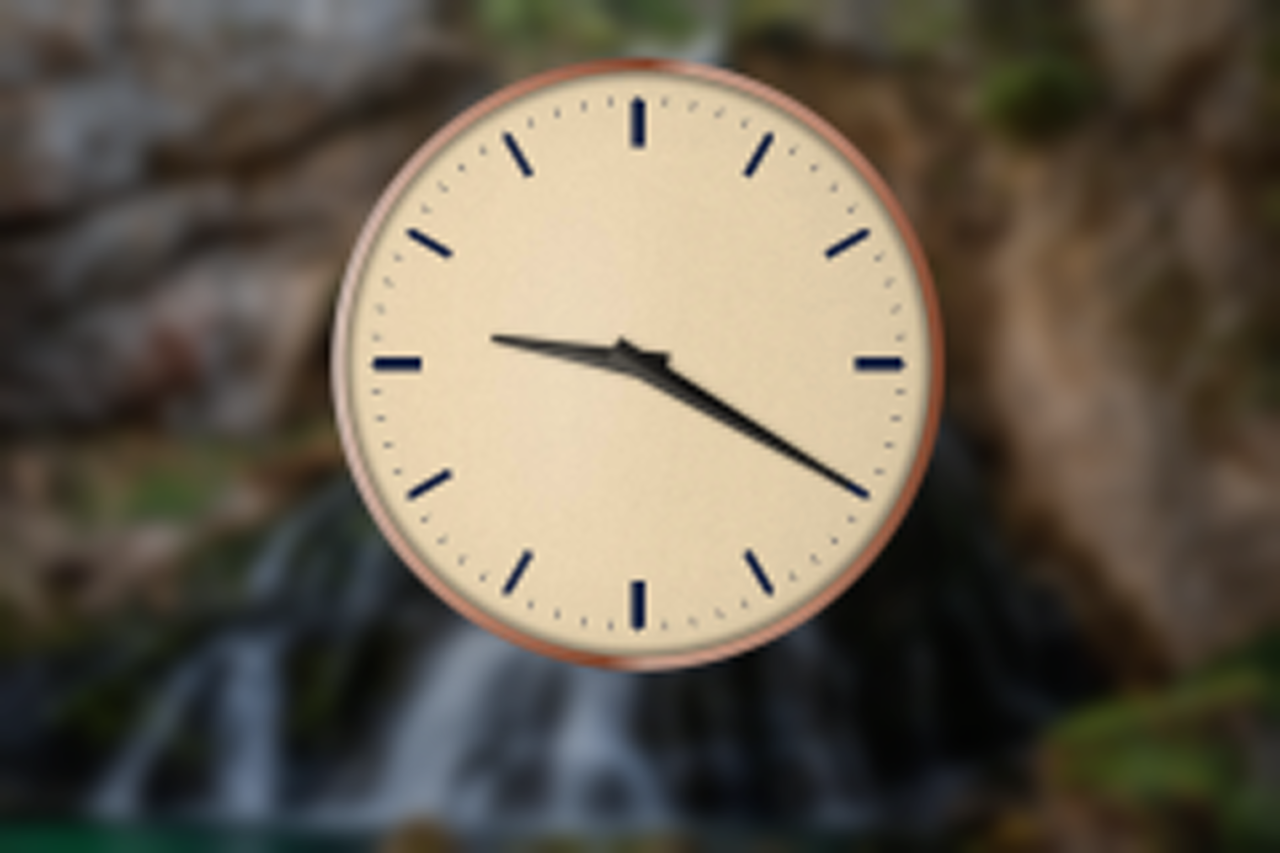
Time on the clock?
9:20
